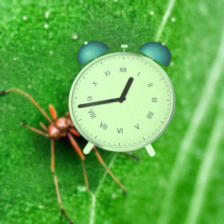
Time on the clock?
12:43
